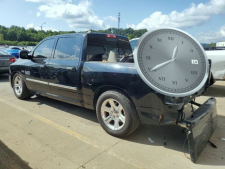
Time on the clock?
12:40
